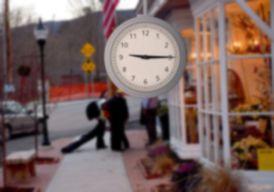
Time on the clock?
9:15
